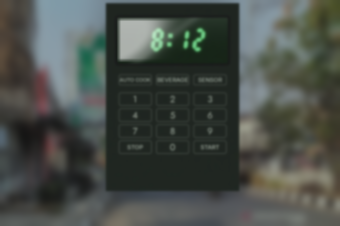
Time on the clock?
8:12
